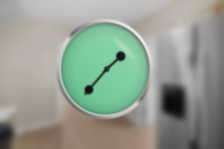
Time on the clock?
1:37
